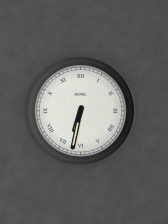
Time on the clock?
6:32
